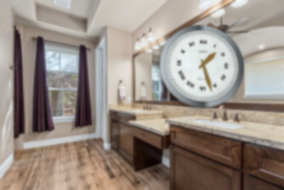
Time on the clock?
1:27
